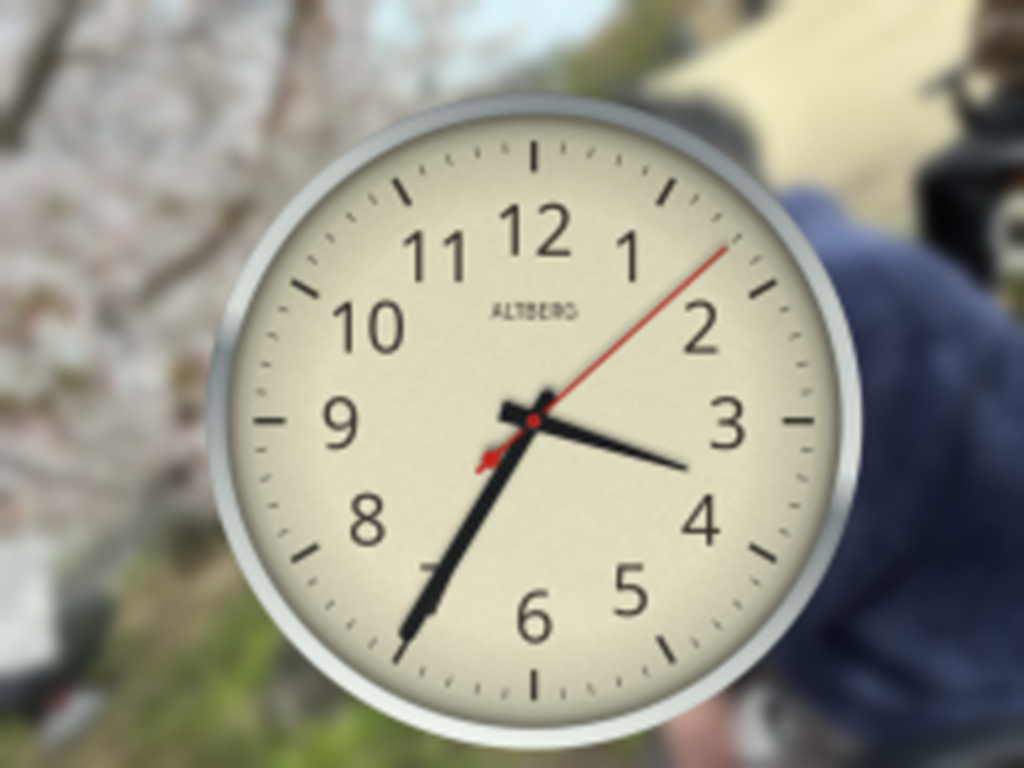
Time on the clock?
3:35:08
